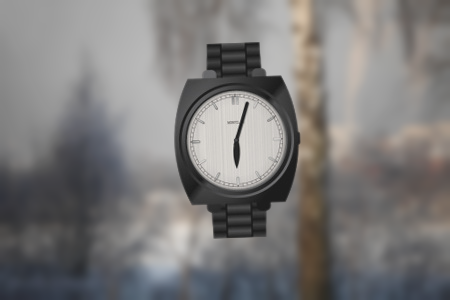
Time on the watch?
6:03
